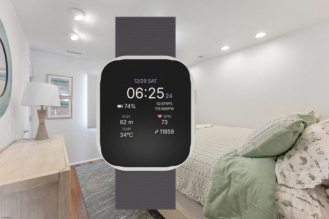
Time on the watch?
6:25
